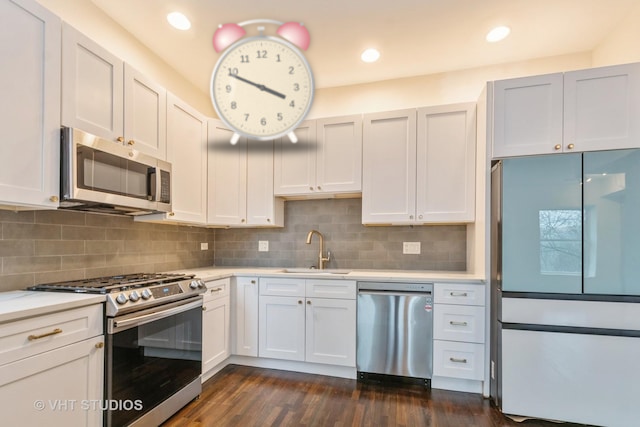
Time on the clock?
3:49
